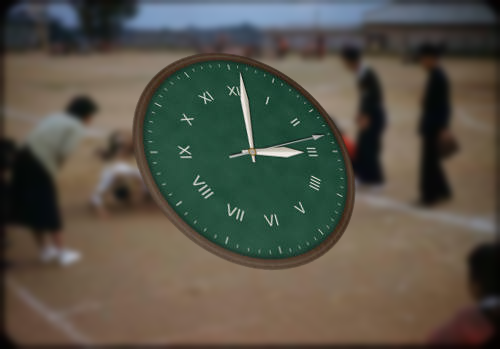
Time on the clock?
3:01:13
